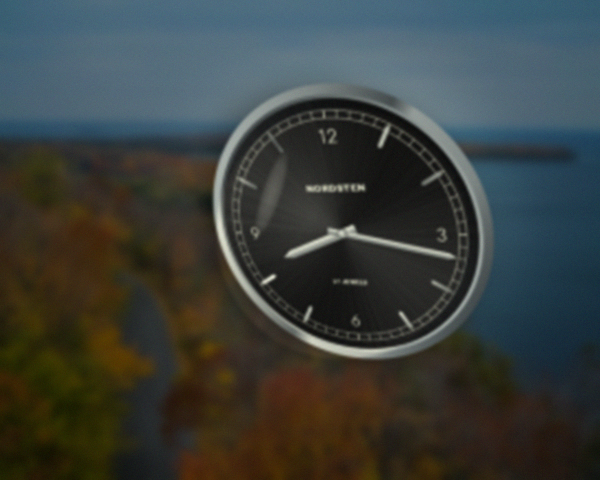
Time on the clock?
8:17
